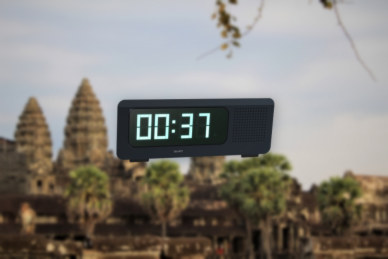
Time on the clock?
0:37
